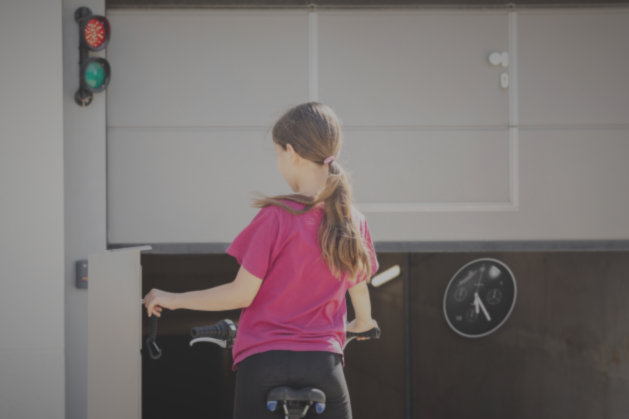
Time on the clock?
5:23
